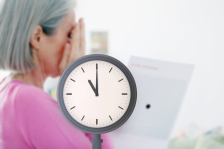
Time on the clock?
11:00
